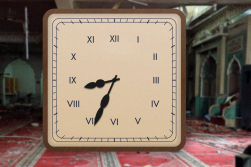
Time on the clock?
8:34
